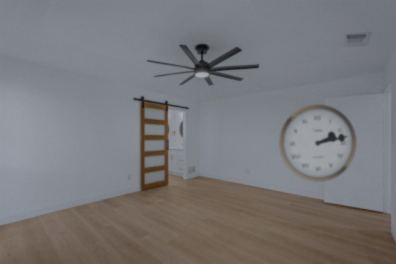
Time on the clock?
2:13
